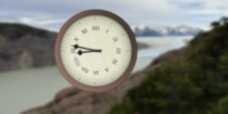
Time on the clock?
8:47
